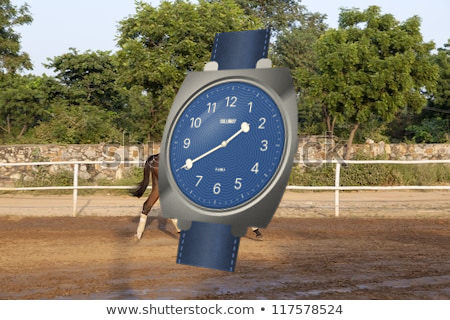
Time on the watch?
1:40
